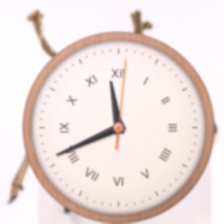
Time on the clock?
11:41:01
